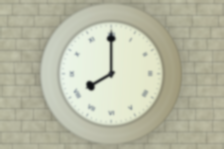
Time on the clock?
8:00
